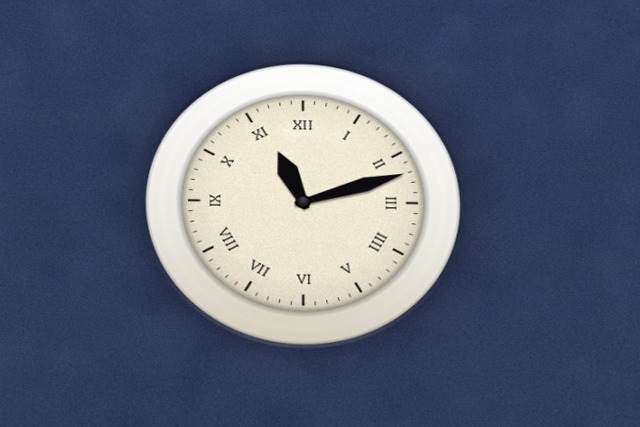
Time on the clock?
11:12
